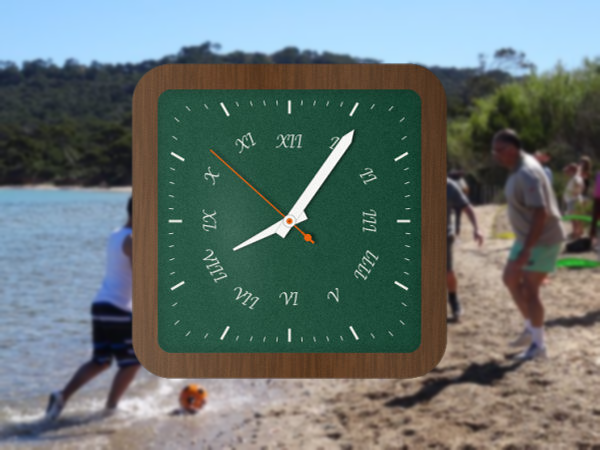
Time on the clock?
8:05:52
